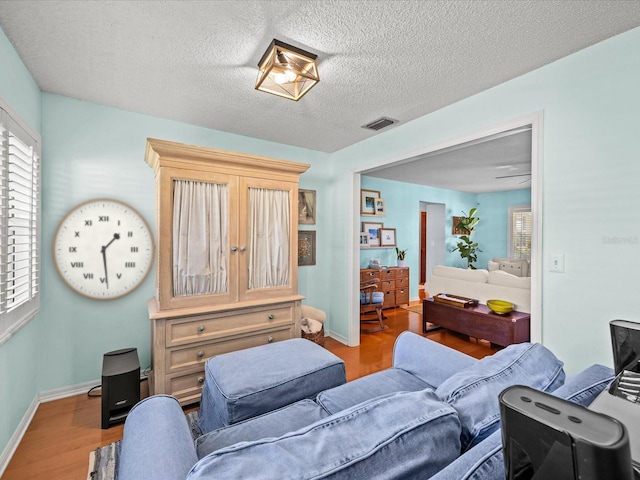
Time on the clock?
1:29
